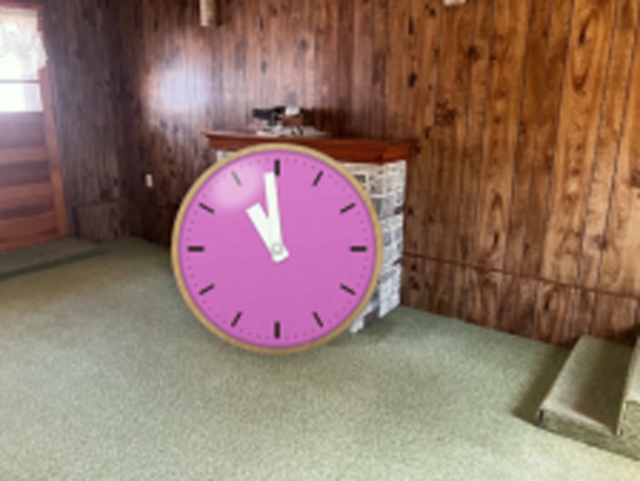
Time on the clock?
10:59
